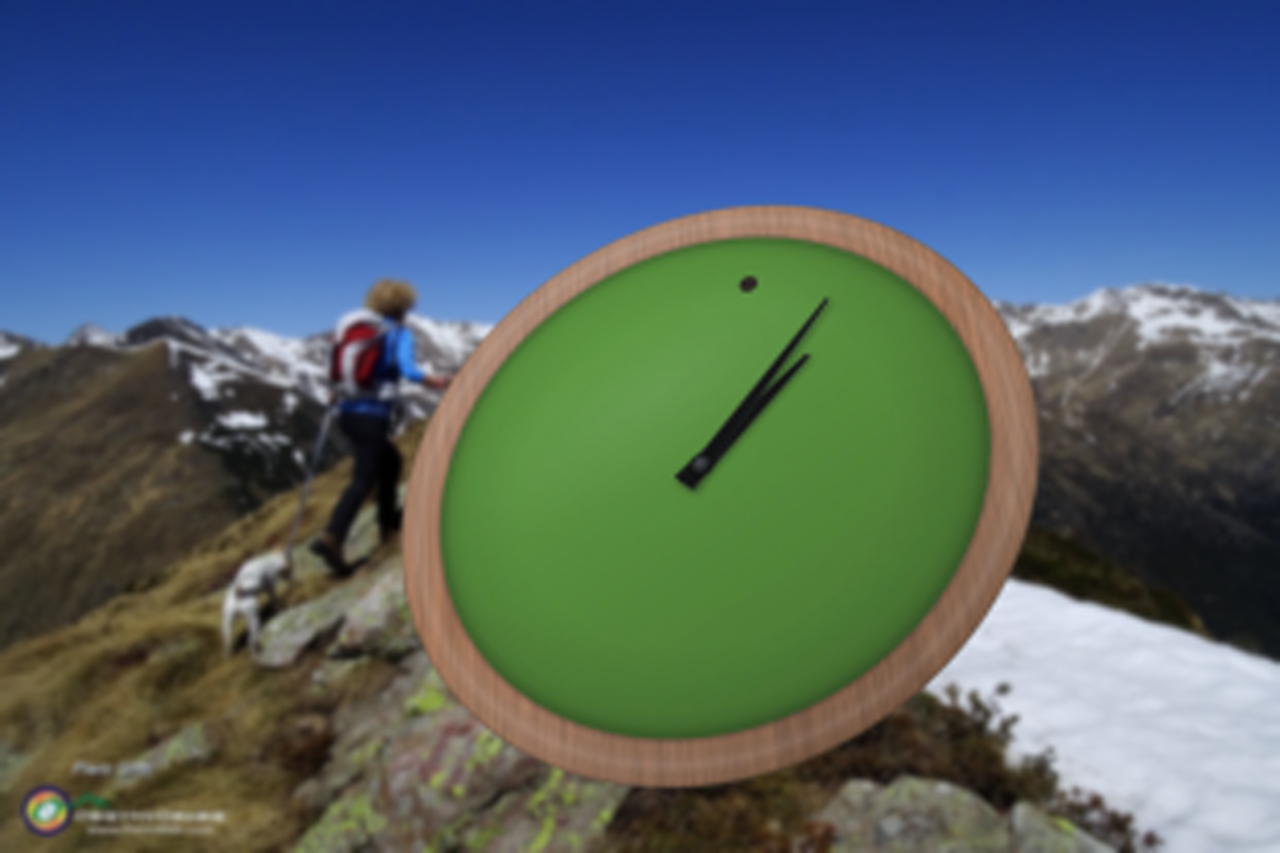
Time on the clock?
1:04
